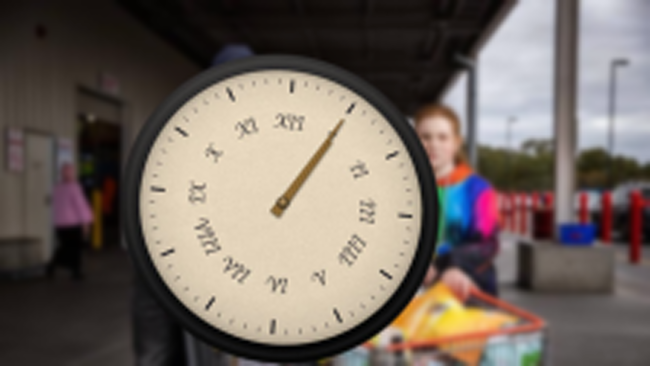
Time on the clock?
1:05
